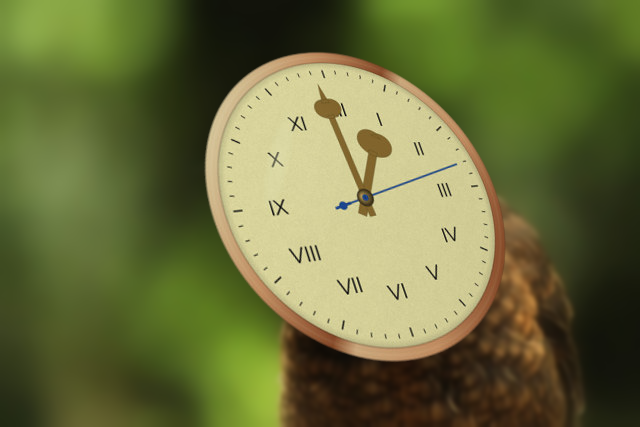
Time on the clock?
12:59:13
